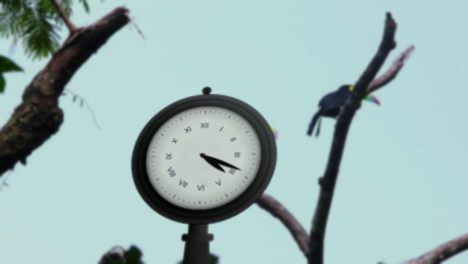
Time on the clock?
4:19
